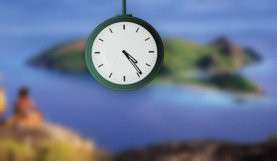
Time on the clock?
4:24
